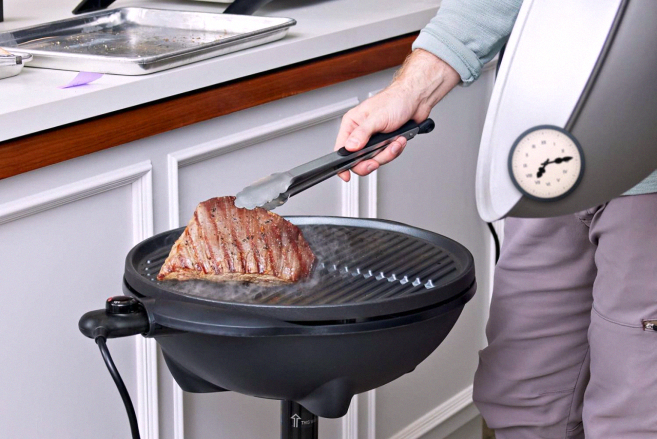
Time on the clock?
7:14
